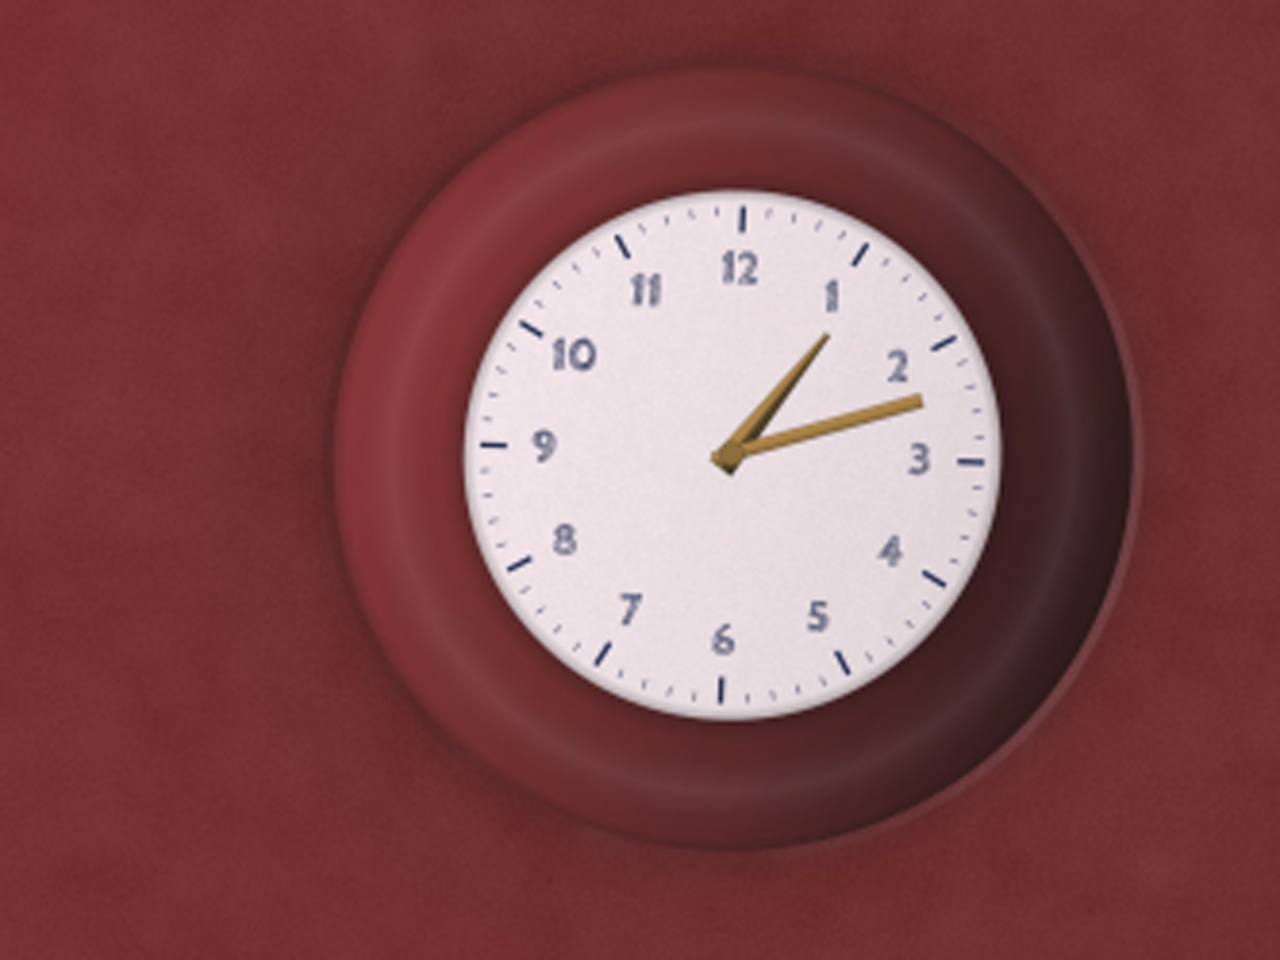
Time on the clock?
1:12
